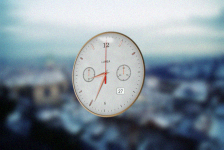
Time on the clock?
8:34
